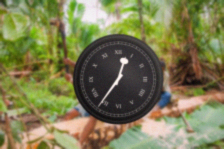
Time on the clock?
12:36
